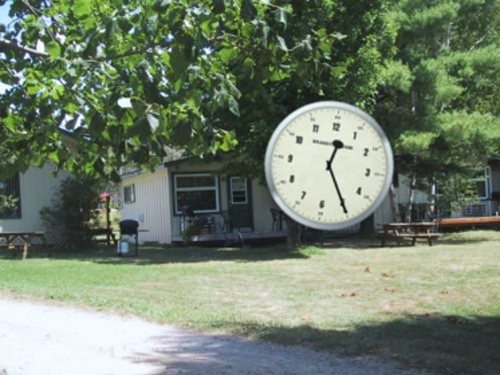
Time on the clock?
12:25
